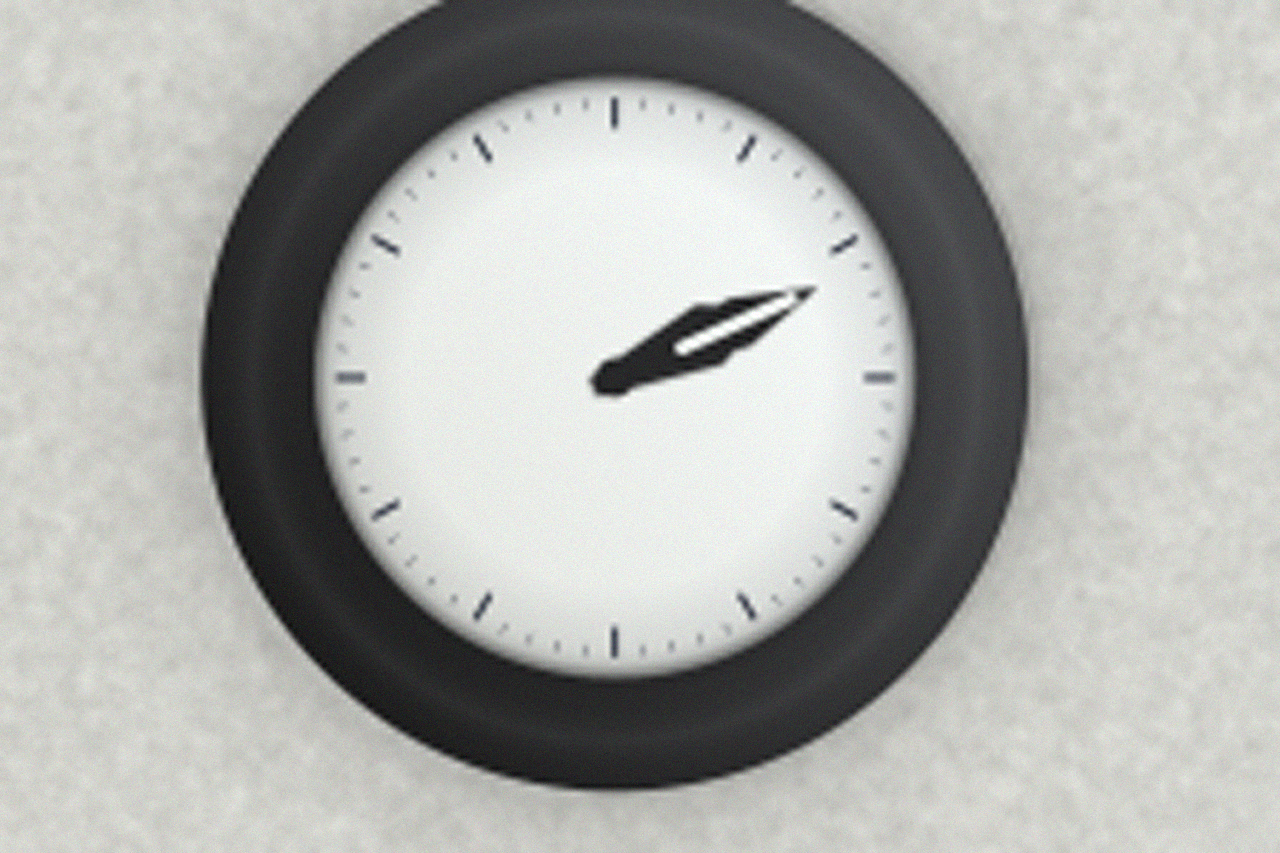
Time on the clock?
2:11
